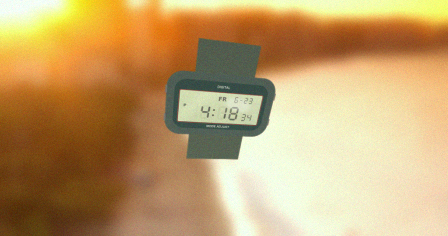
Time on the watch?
4:18:34
